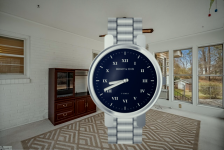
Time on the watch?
8:41
